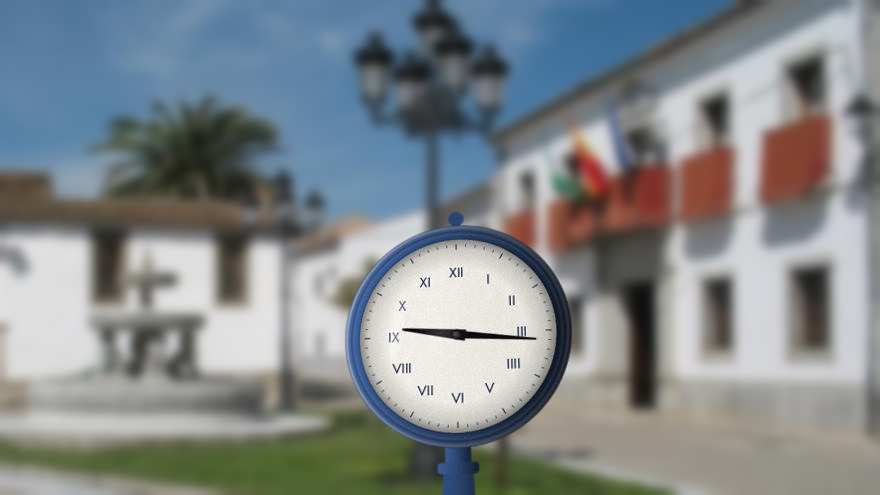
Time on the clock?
9:16
